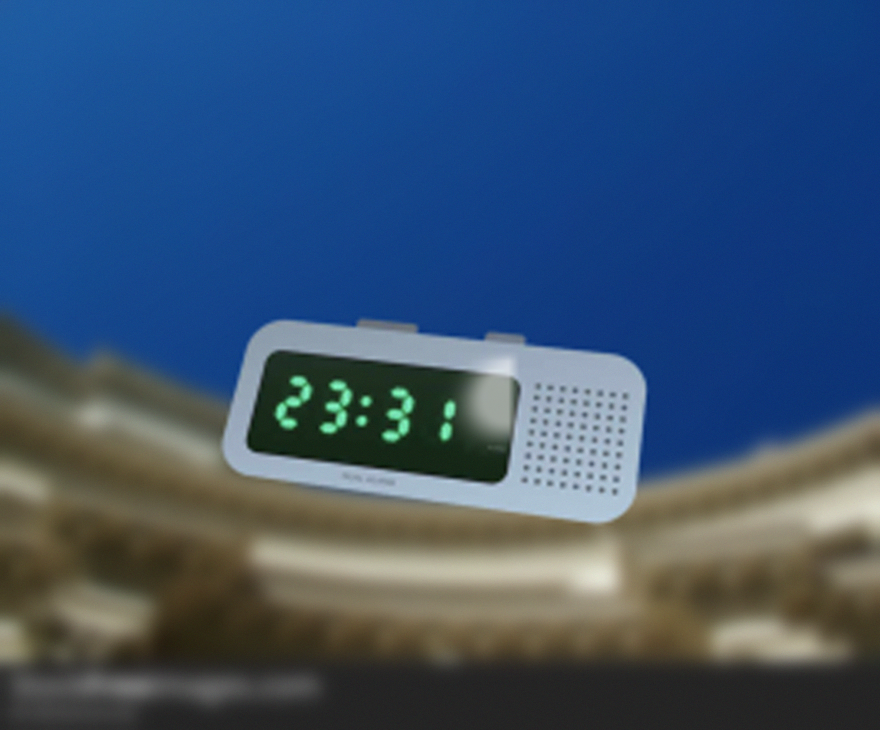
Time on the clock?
23:31
